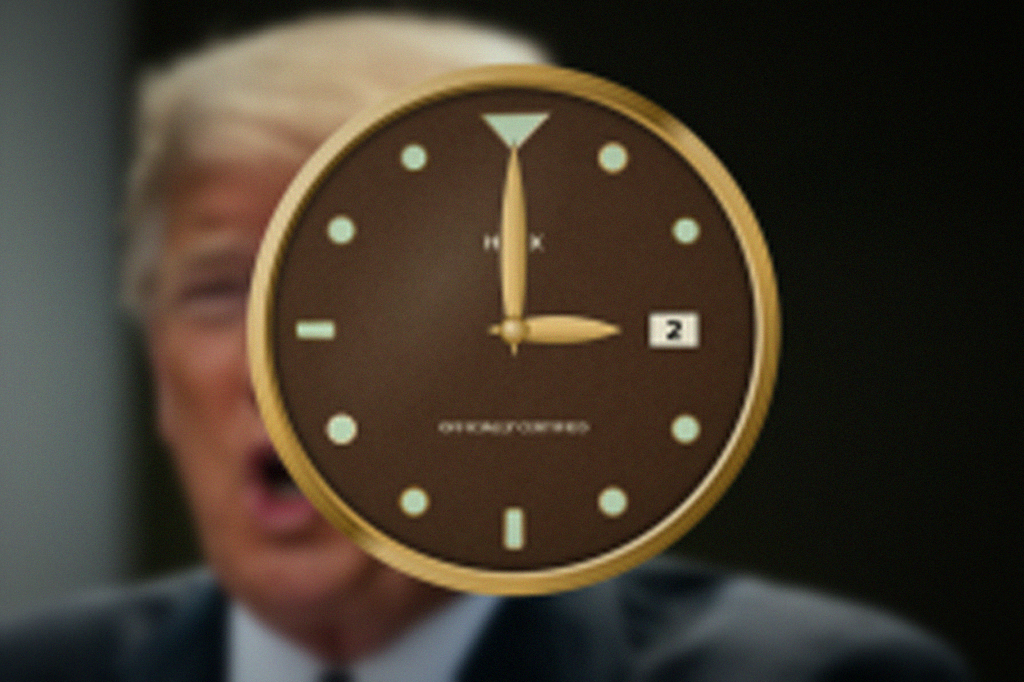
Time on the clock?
3:00
